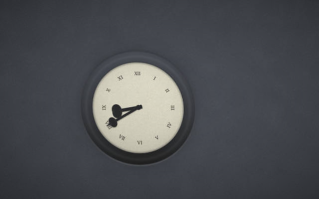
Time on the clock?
8:40
